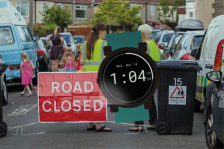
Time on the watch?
1:04
